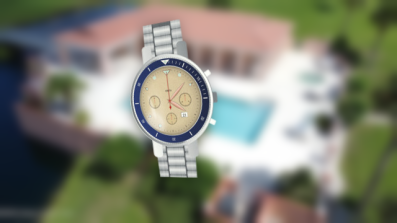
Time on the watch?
4:08
